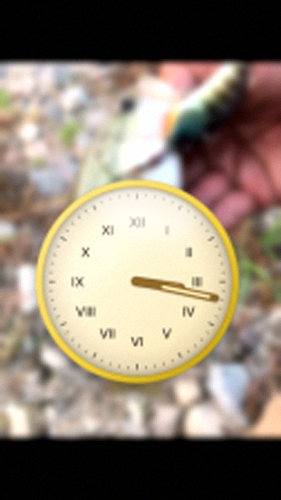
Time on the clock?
3:17
